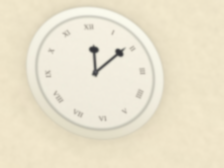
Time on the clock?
12:09
